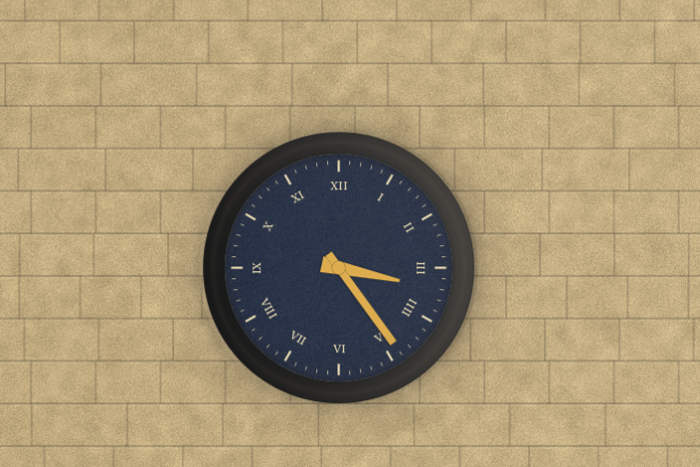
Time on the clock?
3:24
